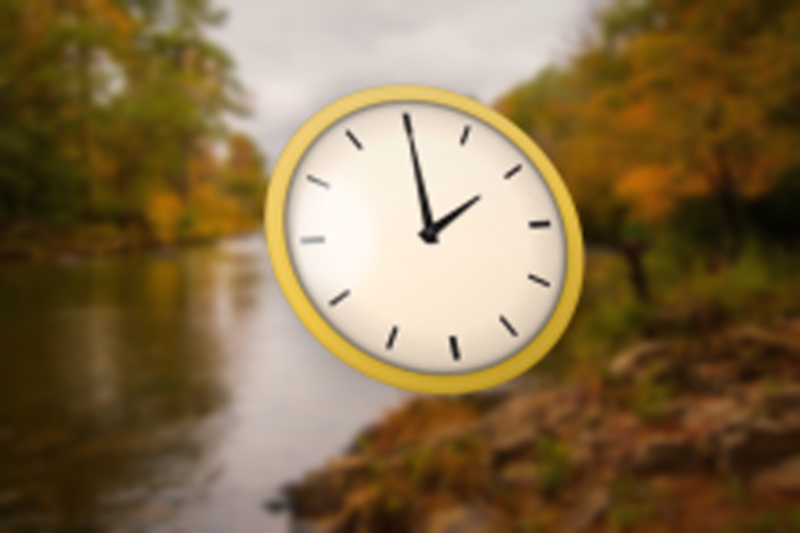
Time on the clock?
2:00
